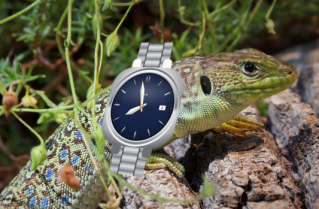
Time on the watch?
7:58
